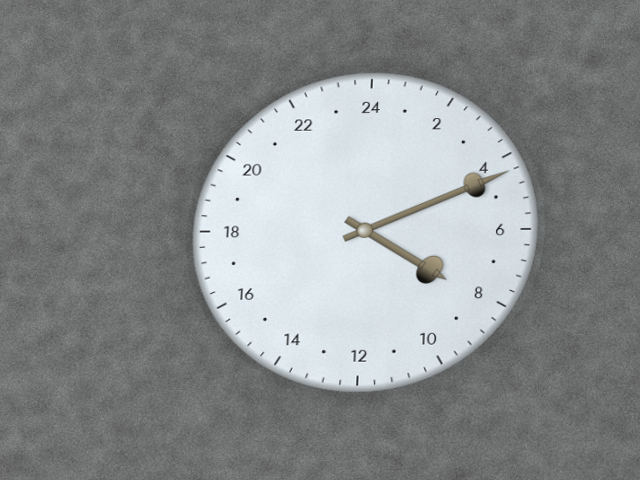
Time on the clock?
8:11
